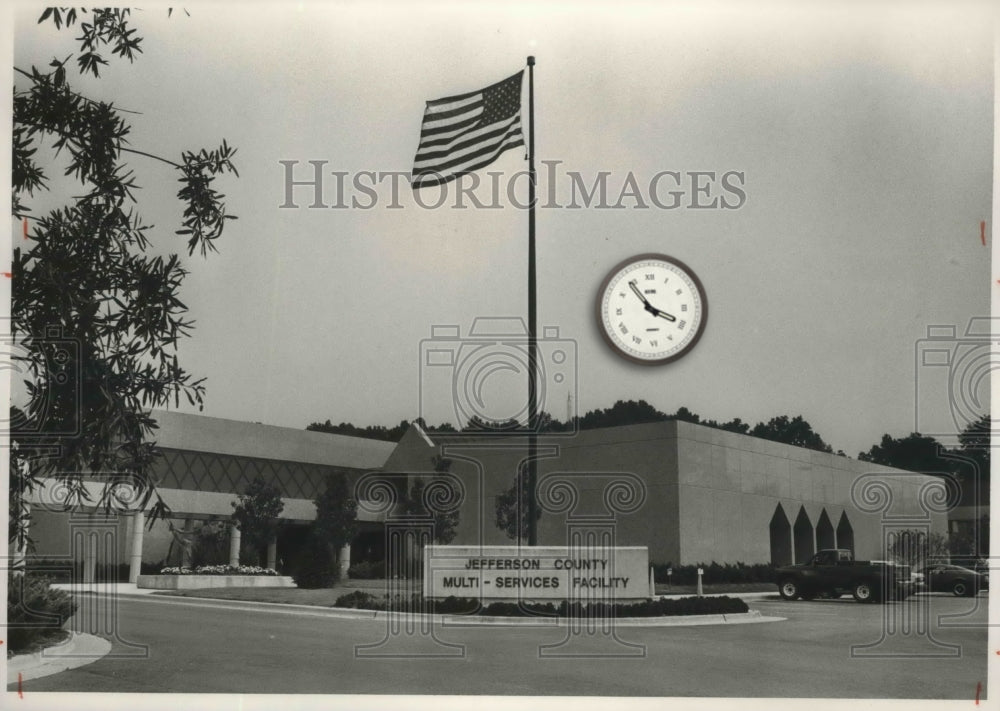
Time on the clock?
3:54
